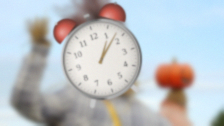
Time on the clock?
1:08
